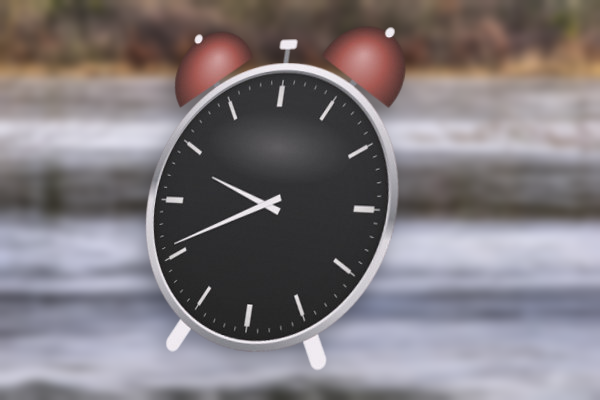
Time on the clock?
9:41
